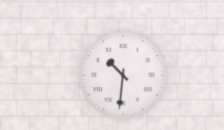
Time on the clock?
10:31
